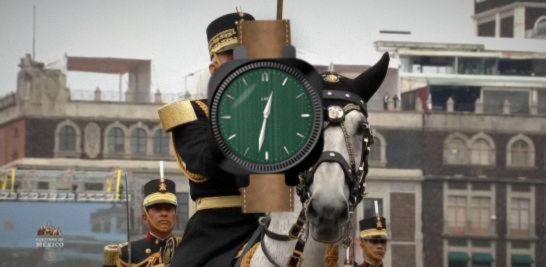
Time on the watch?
12:32
